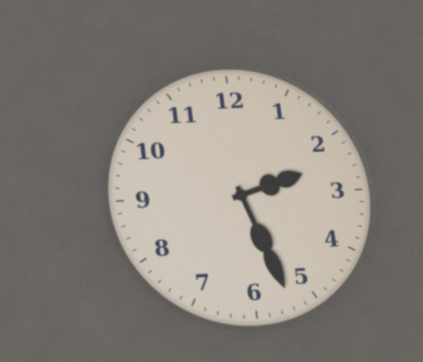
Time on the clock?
2:27
